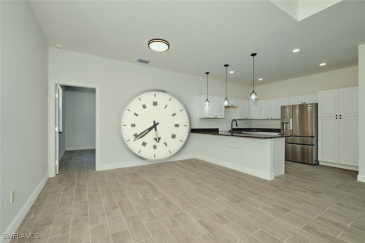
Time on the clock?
5:39
